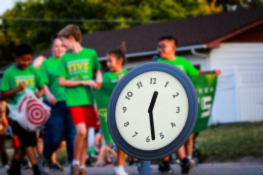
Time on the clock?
12:28
